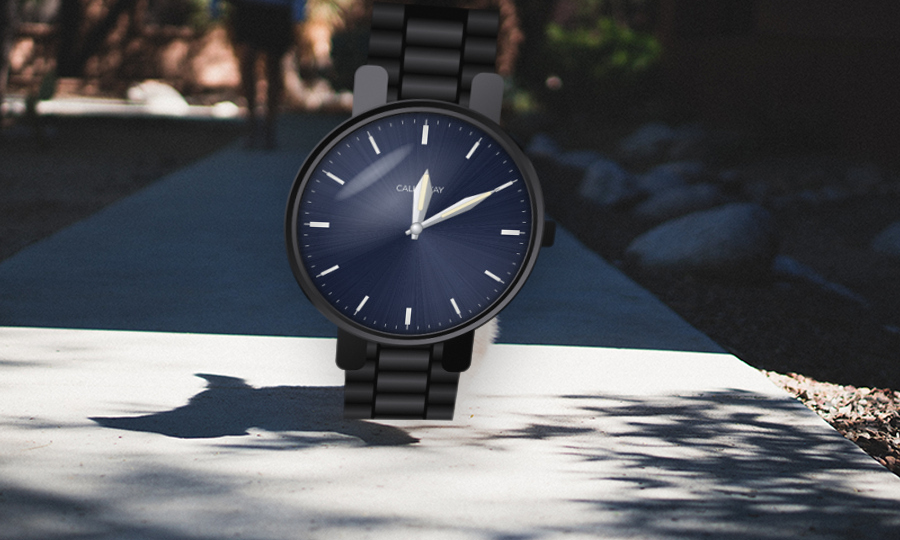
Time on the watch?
12:10
